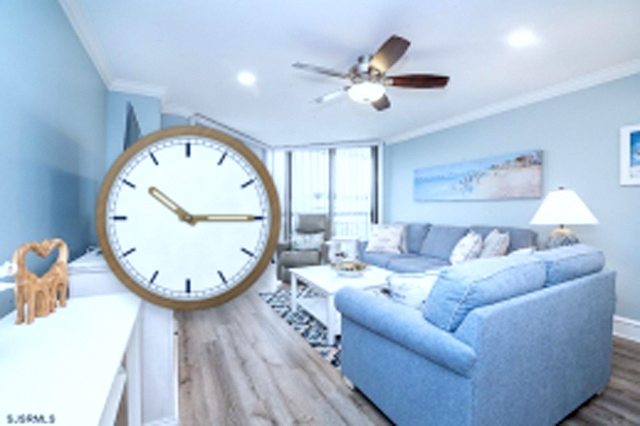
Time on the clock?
10:15
